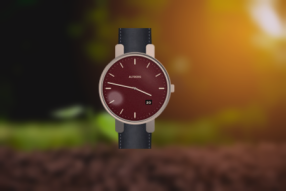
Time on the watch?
3:47
